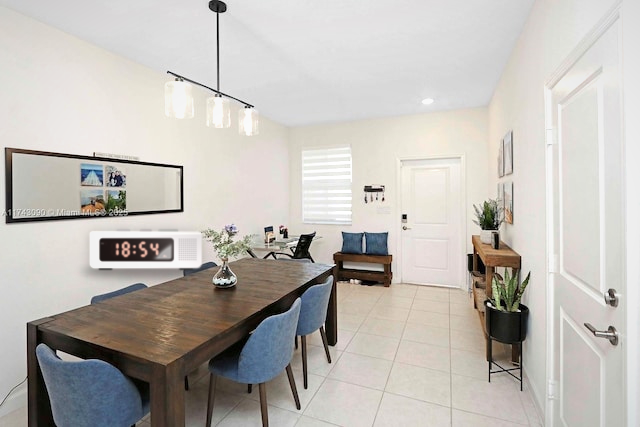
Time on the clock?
18:54
